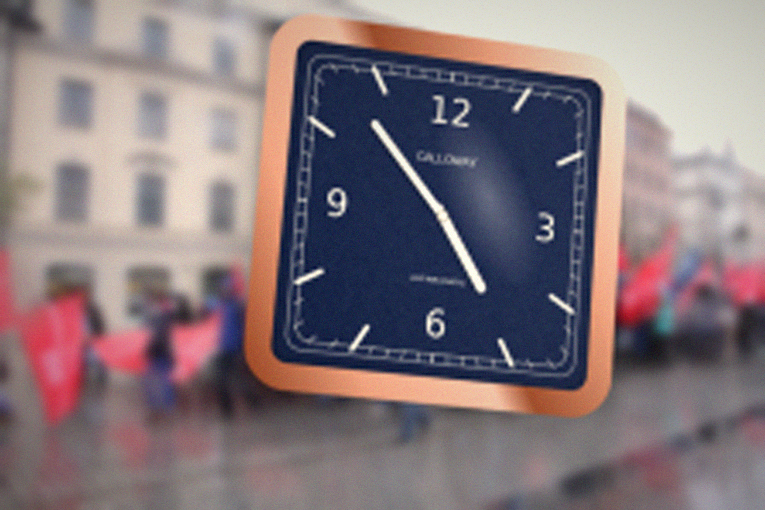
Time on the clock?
4:53
